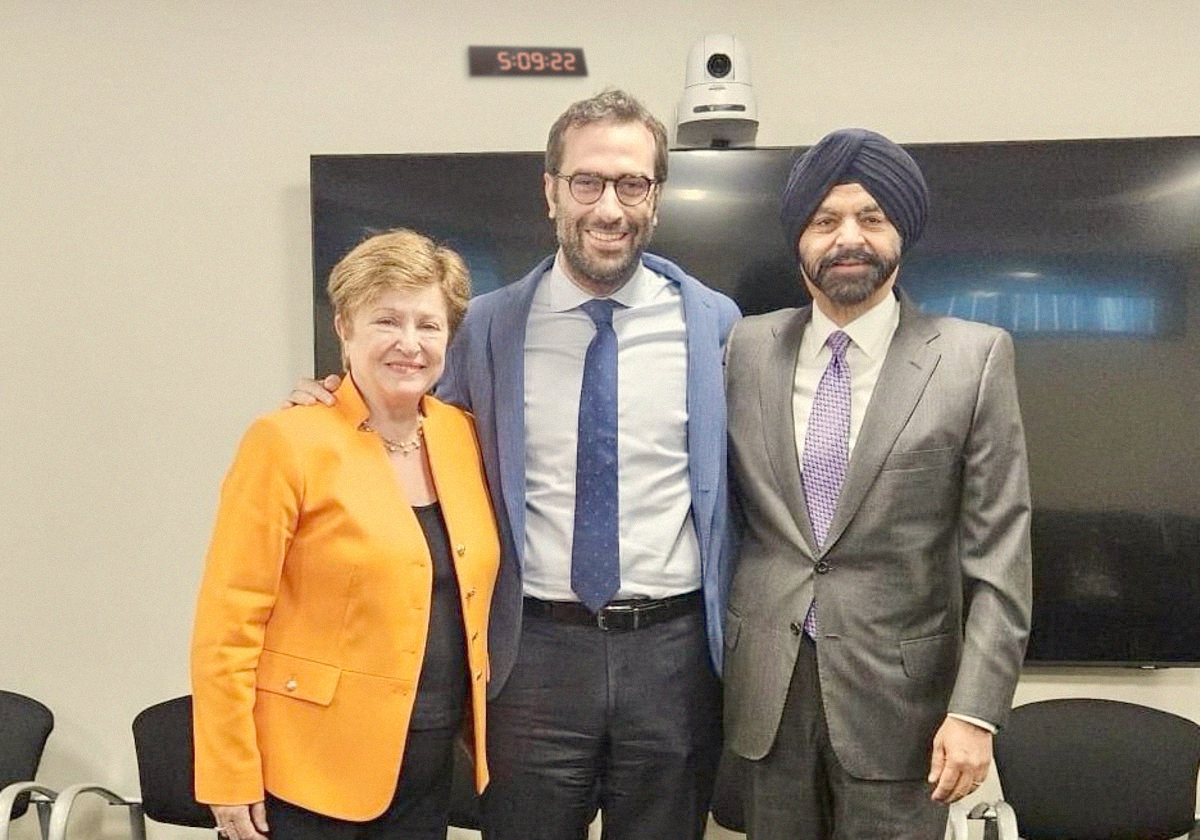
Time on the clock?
5:09:22
